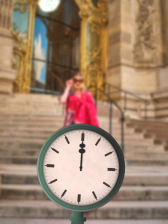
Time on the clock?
12:00
